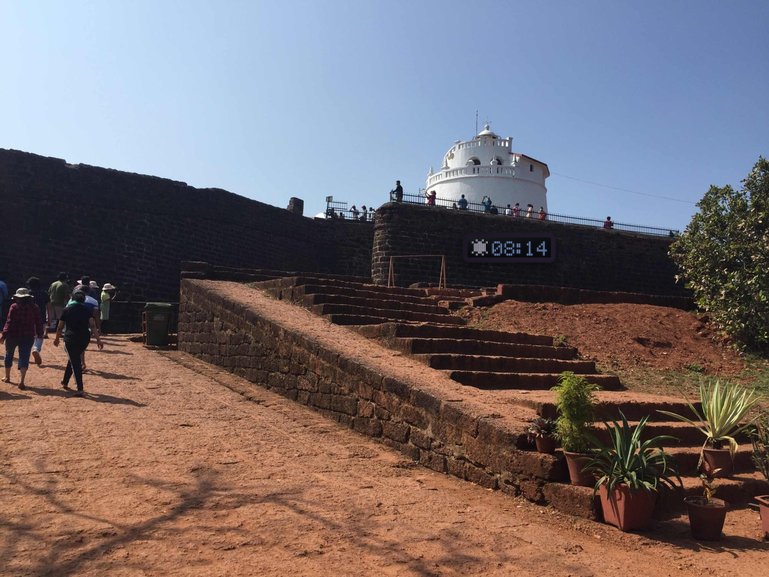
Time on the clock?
8:14
